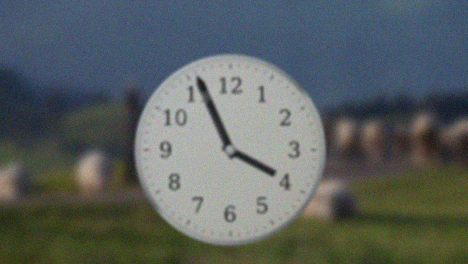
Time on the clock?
3:56
